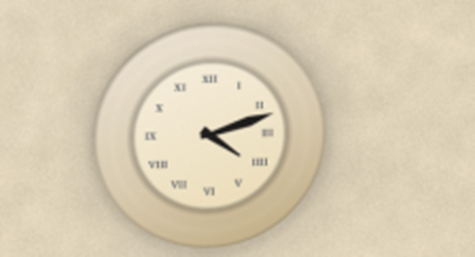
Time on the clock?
4:12
